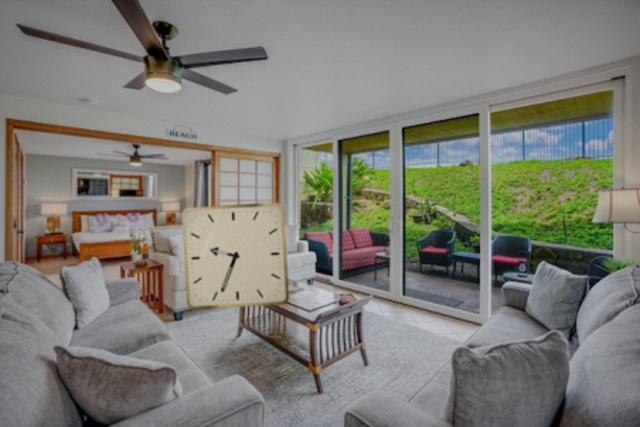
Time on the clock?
9:34
